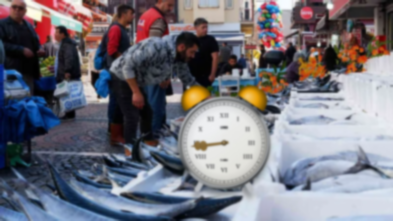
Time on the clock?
8:44
